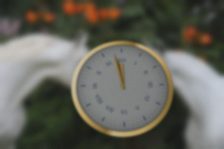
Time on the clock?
11:58
